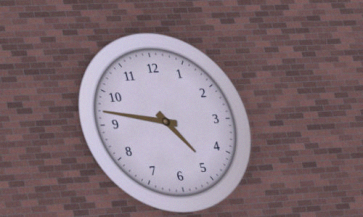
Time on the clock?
4:47
